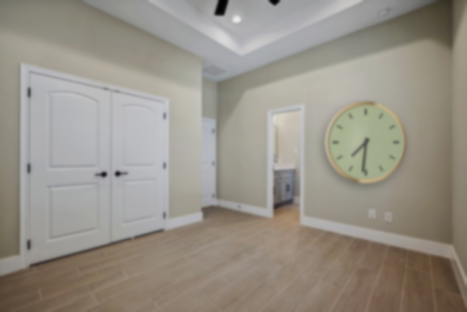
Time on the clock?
7:31
